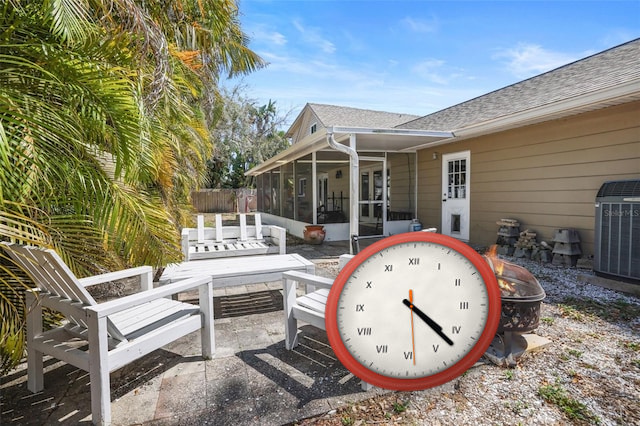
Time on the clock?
4:22:29
